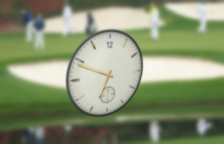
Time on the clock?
6:49
